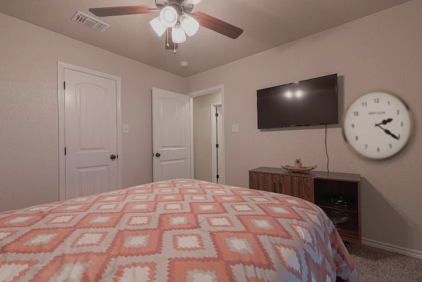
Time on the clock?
2:21
